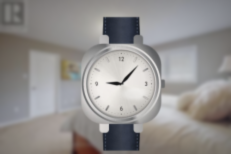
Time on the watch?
9:07
